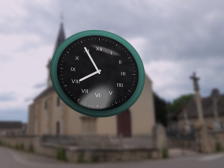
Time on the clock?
7:55
